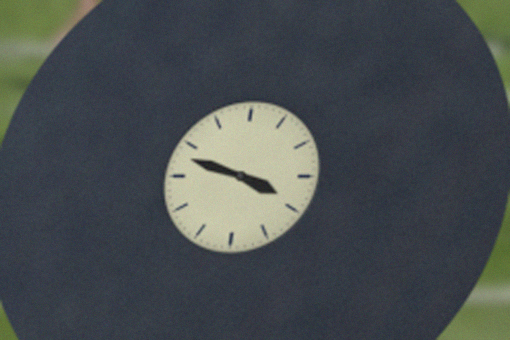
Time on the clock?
3:48
